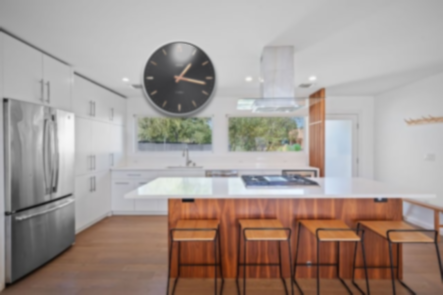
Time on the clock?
1:17
